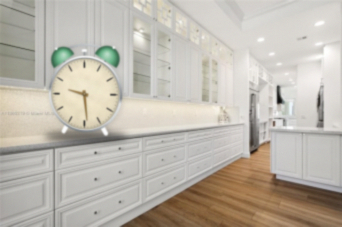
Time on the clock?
9:29
